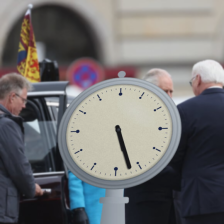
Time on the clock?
5:27
